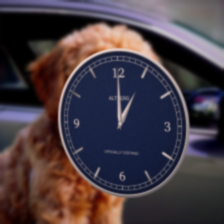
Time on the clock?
1:00
